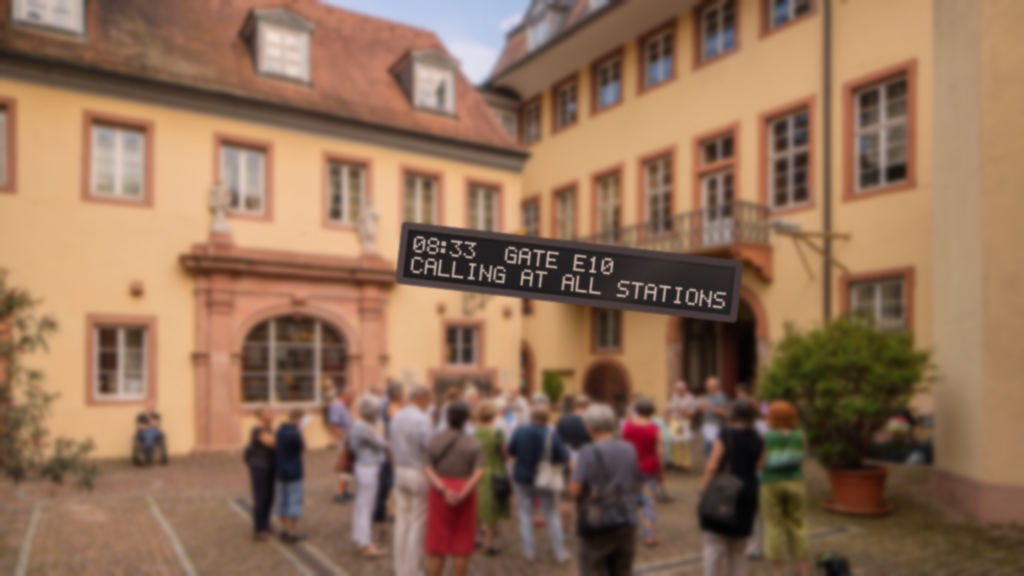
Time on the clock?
8:33
